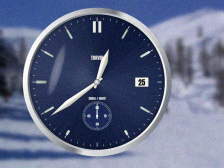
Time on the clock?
12:39
